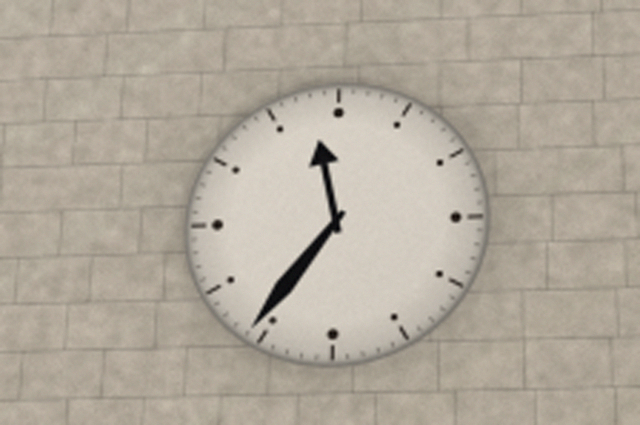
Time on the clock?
11:36
